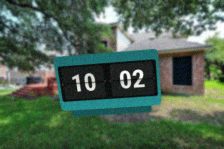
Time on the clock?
10:02
